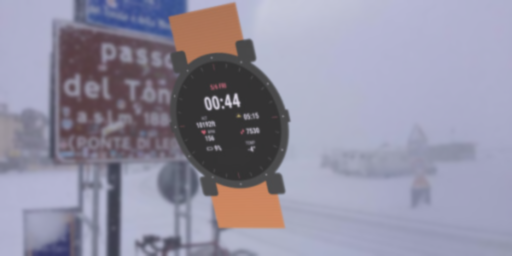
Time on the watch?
0:44
